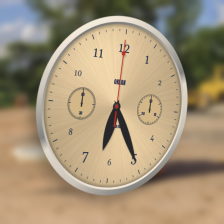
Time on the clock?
6:25
